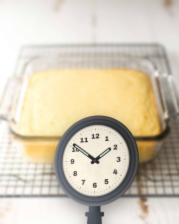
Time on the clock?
1:51
